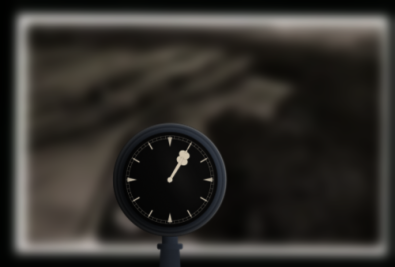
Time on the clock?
1:05
